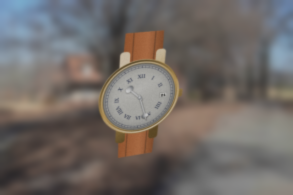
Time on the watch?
10:27
